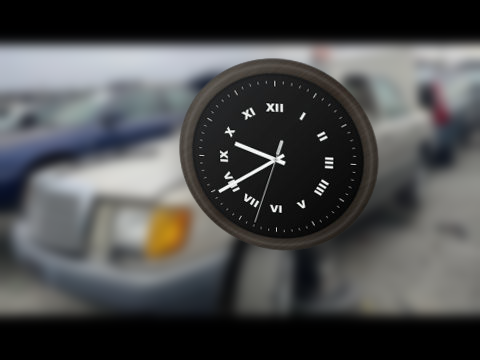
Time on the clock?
9:39:33
